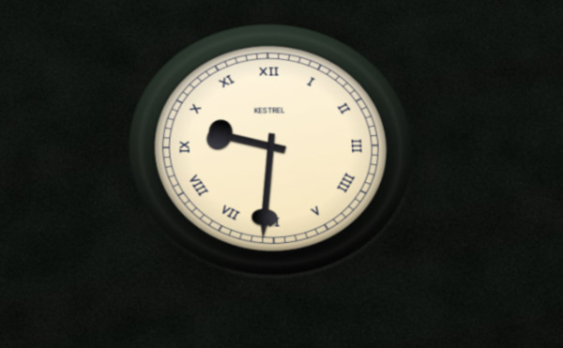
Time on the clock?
9:31
